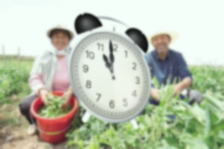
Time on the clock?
10:59
